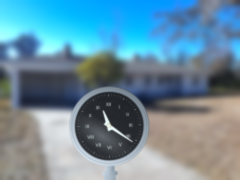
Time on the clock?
11:21
